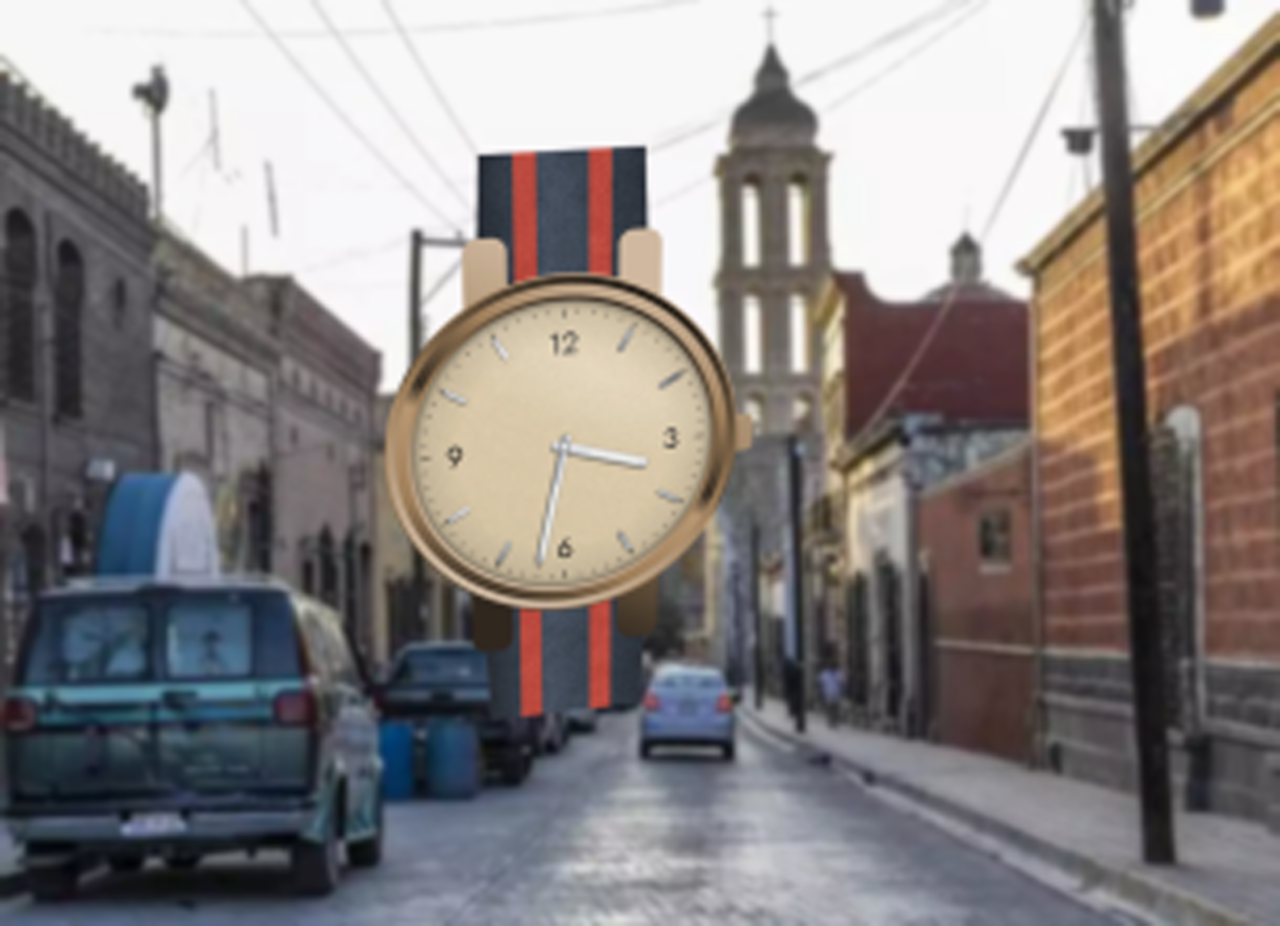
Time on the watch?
3:32
